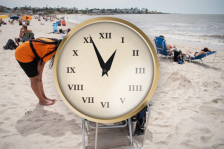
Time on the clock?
12:56
